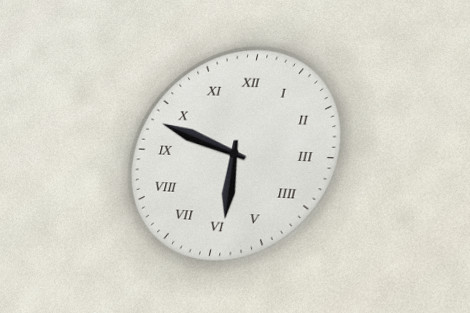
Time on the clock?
5:48
